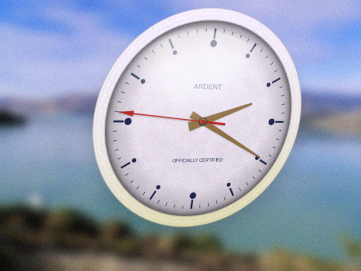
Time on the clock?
2:19:46
